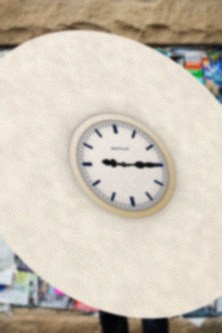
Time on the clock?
9:15
